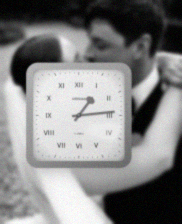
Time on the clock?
1:14
